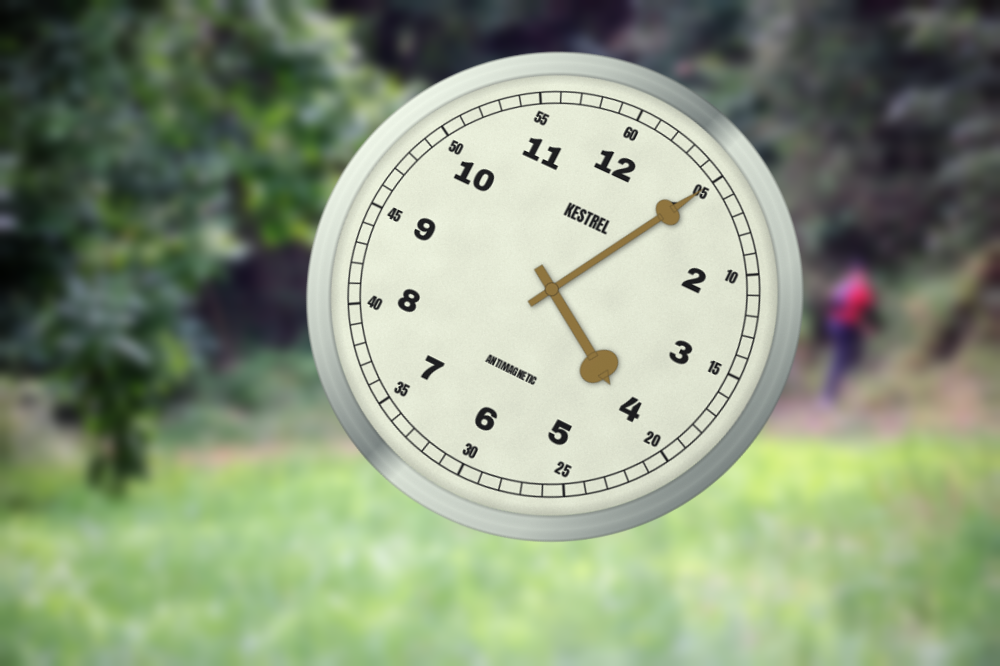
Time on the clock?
4:05
